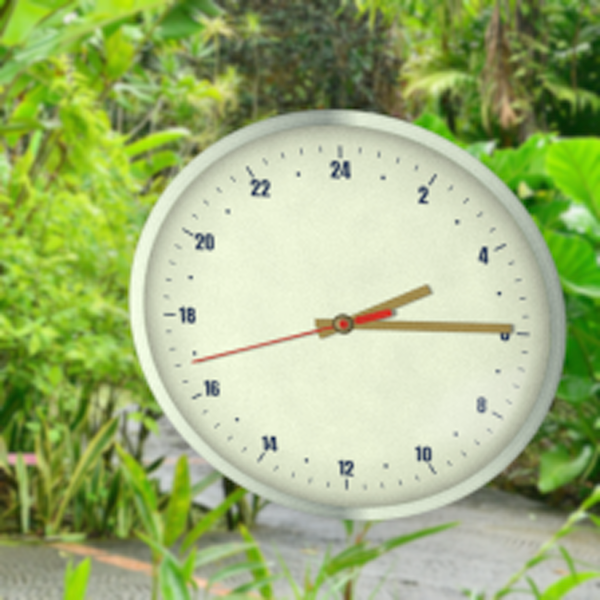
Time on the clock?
4:14:42
